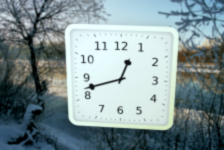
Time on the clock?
12:42
